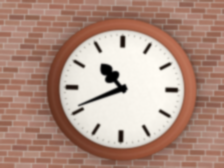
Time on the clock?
10:41
